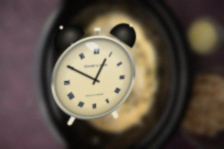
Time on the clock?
12:50
